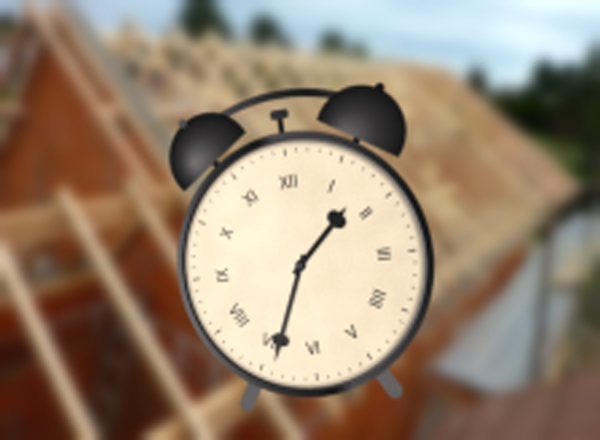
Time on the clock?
1:34
